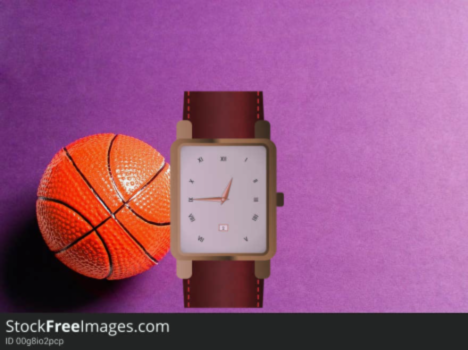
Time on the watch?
12:45
